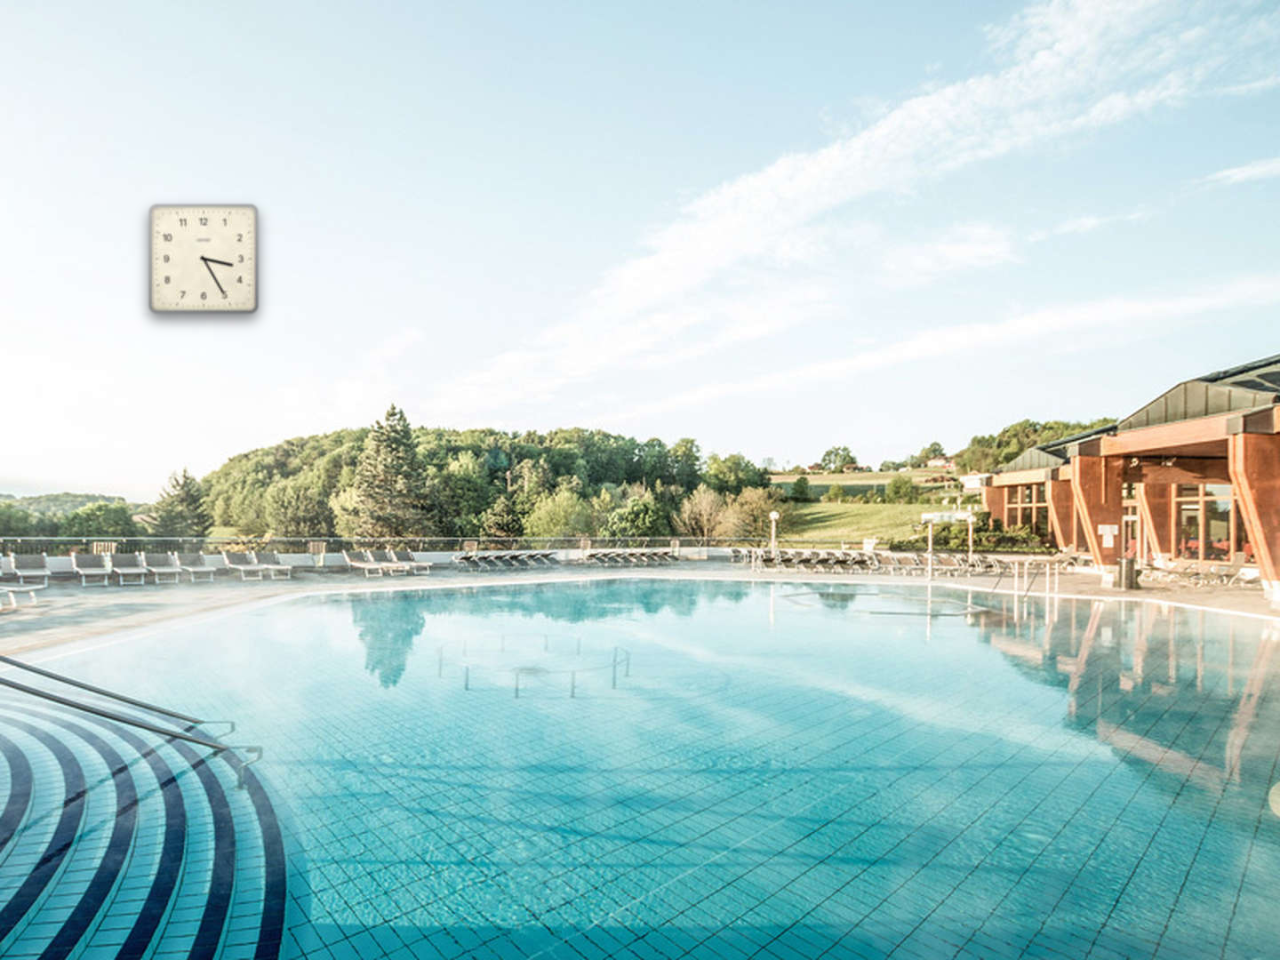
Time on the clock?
3:25
